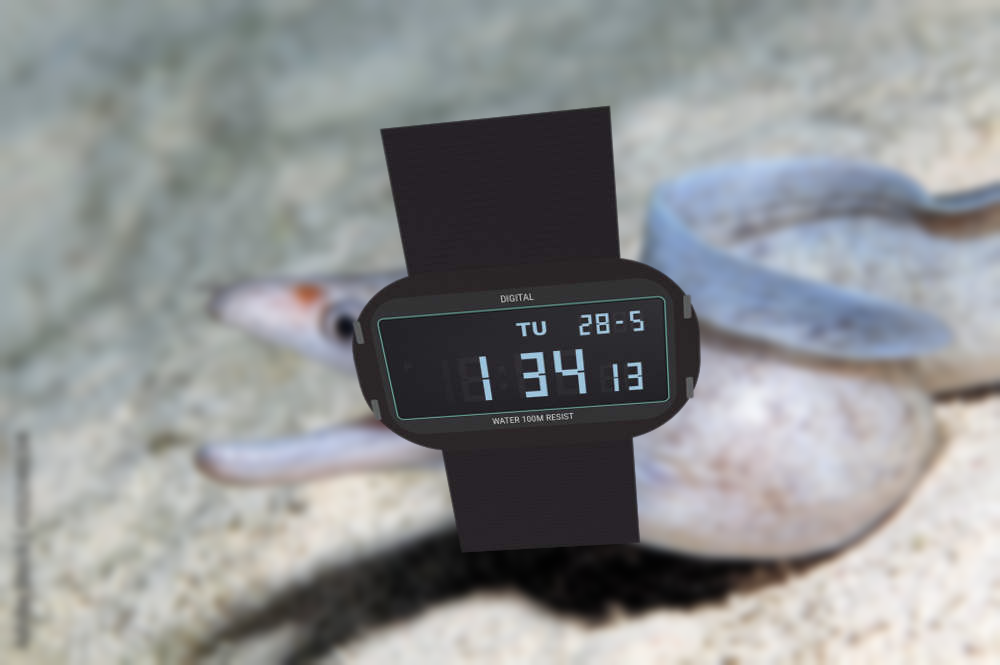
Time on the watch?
1:34:13
